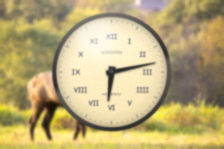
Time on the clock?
6:13
